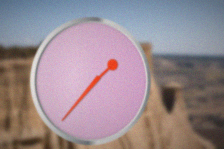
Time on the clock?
1:37
